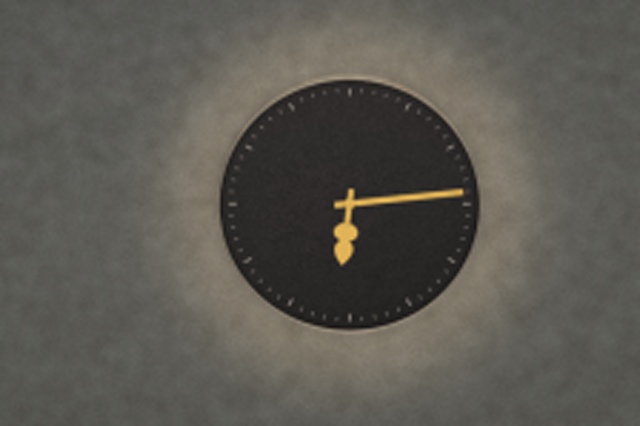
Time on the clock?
6:14
